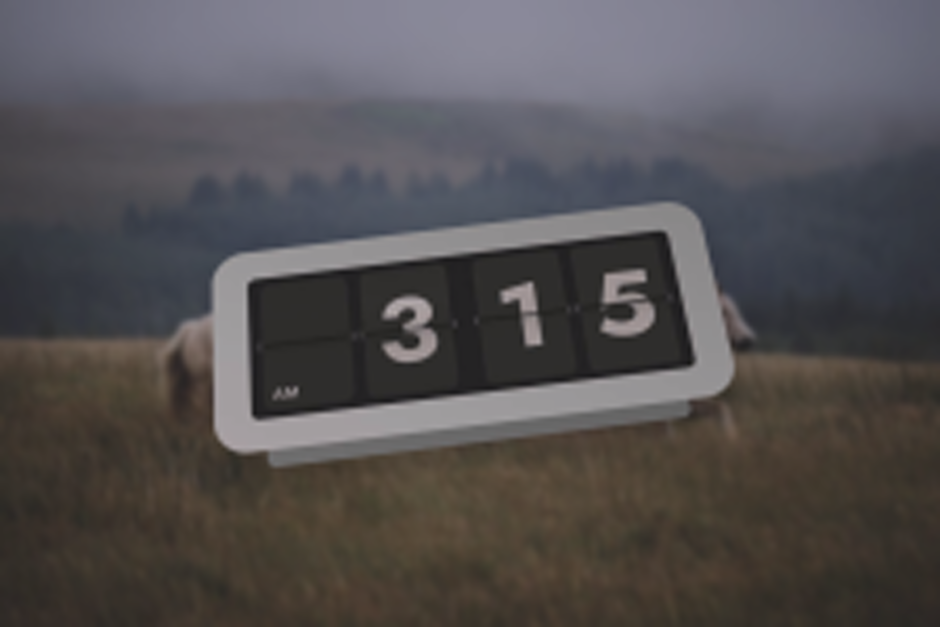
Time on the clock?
3:15
